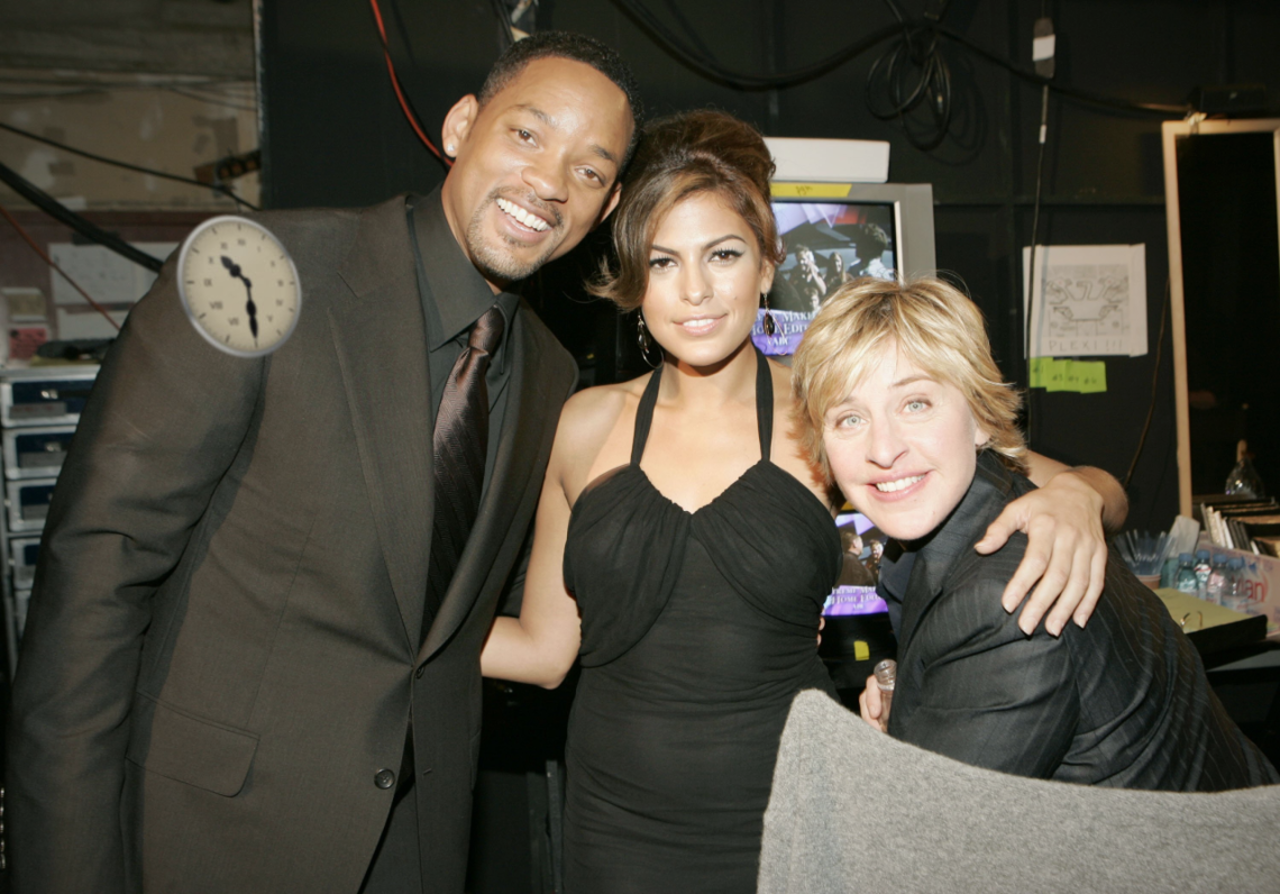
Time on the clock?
10:30
